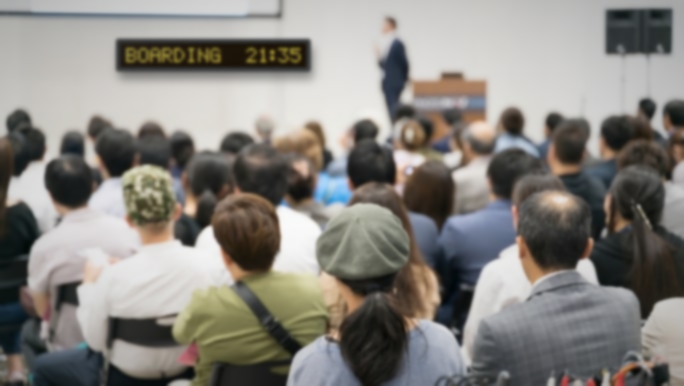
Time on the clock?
21:35
